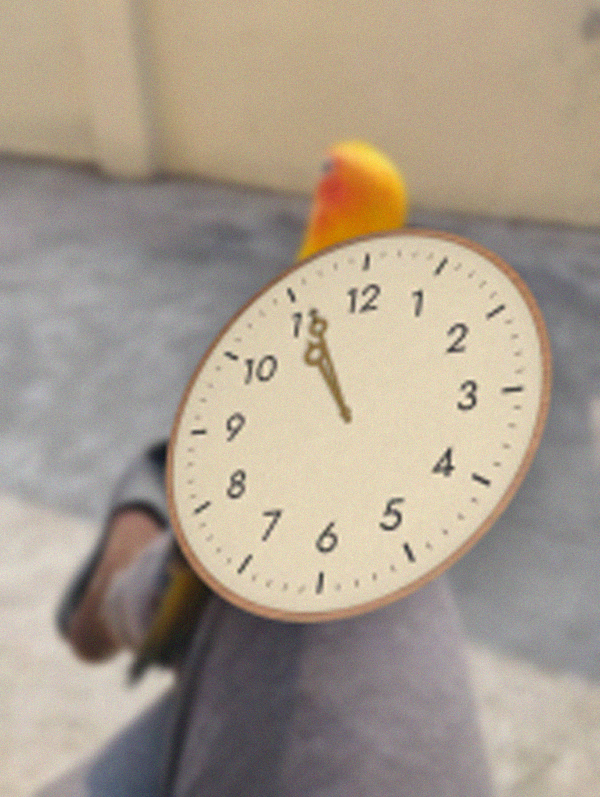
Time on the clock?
10:56
